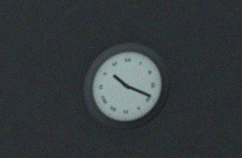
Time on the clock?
10:19
